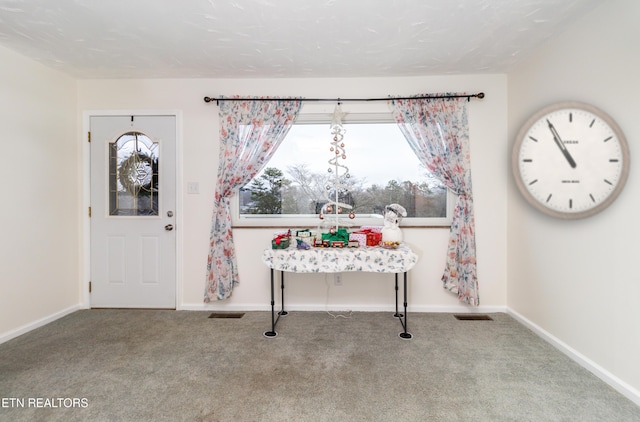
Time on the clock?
10:55
